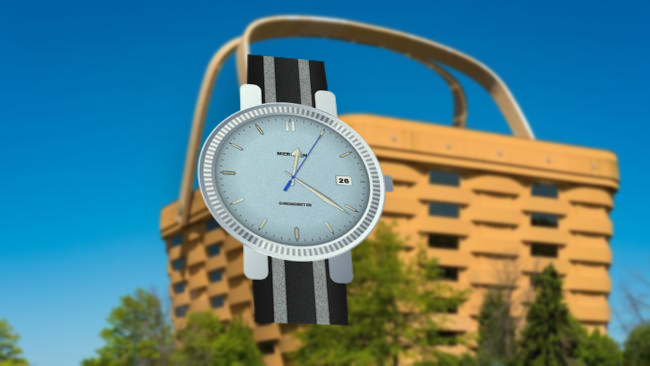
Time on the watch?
12:21:05
